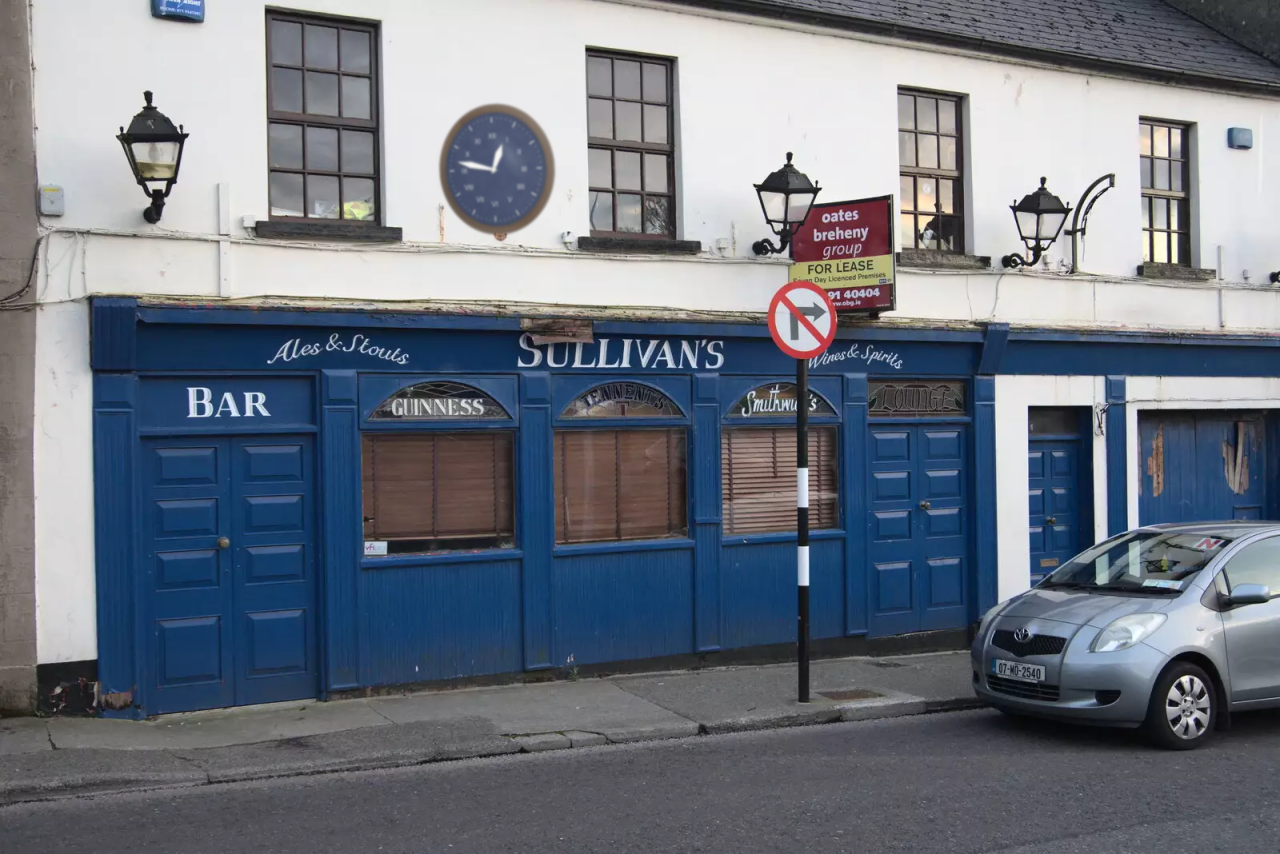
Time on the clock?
12:47
